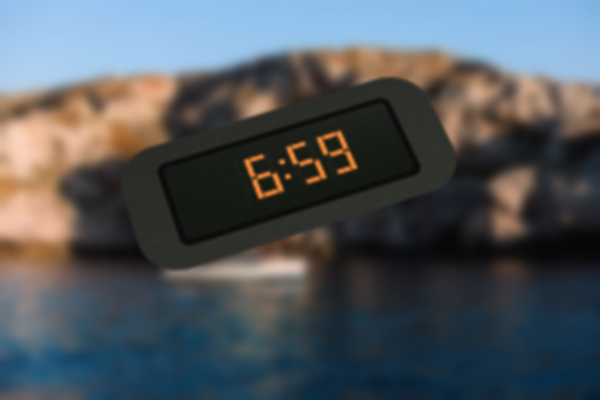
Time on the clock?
6:59
